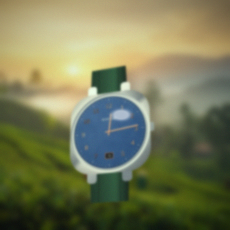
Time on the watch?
12:14
